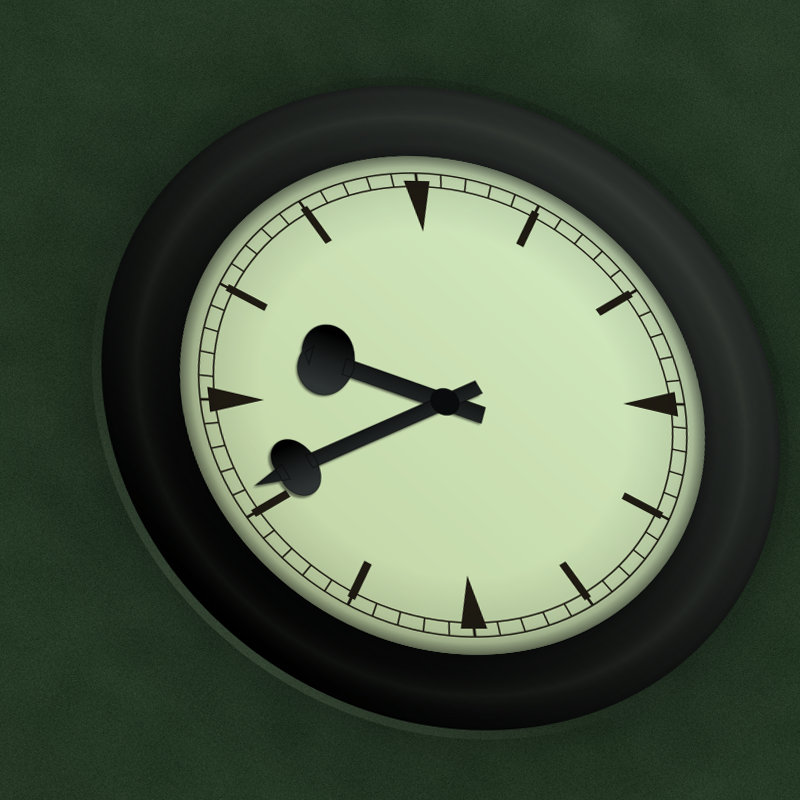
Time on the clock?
9:41
